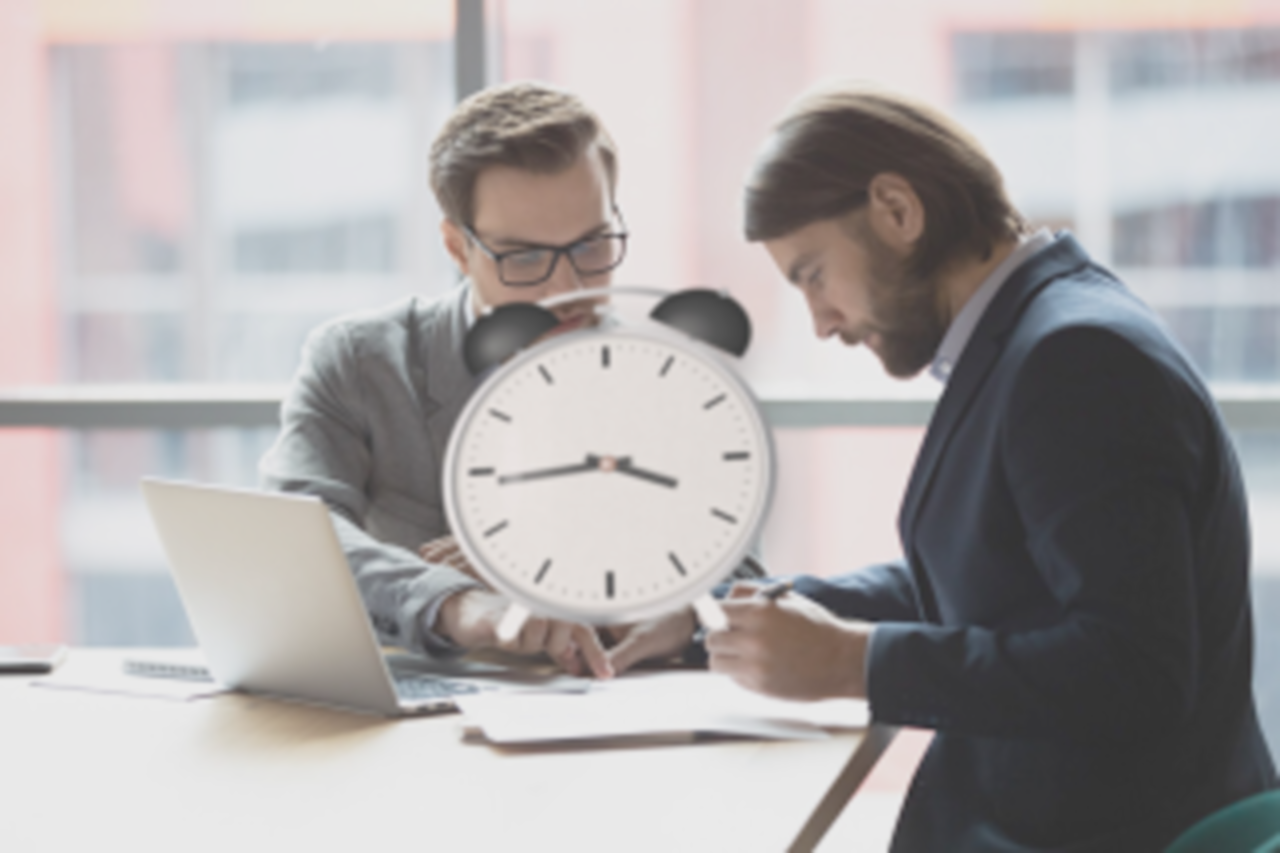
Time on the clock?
3:44
